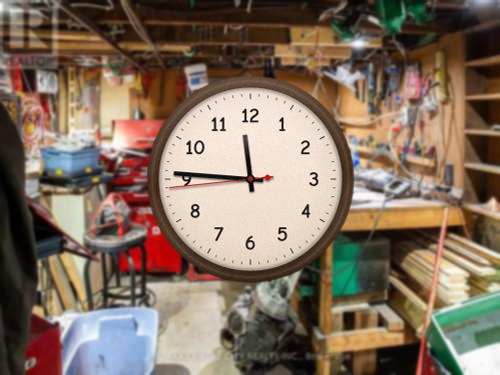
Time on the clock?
11:45:44
